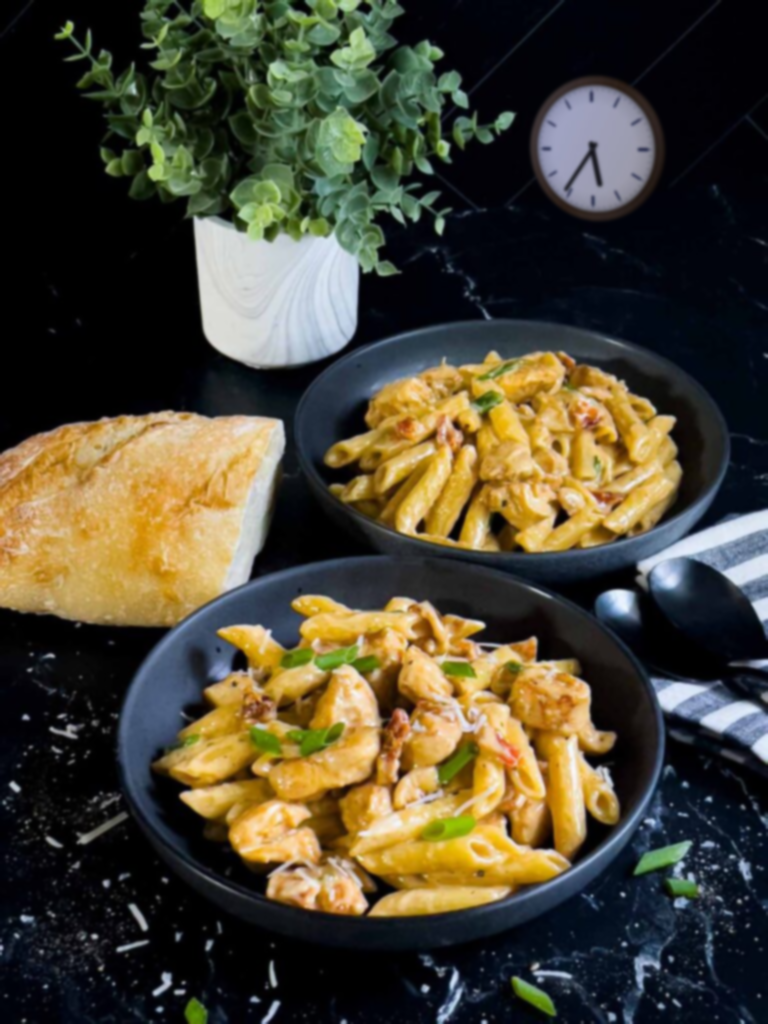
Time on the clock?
5:36
